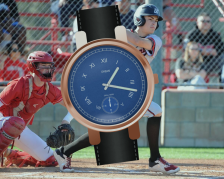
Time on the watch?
1:18
